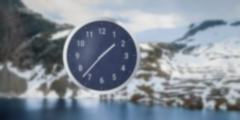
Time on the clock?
1:37
